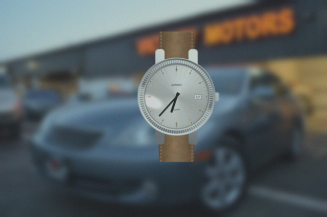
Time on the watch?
6:37
